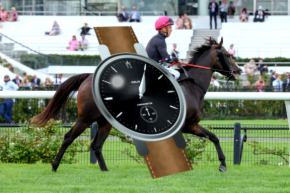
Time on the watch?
1:05
